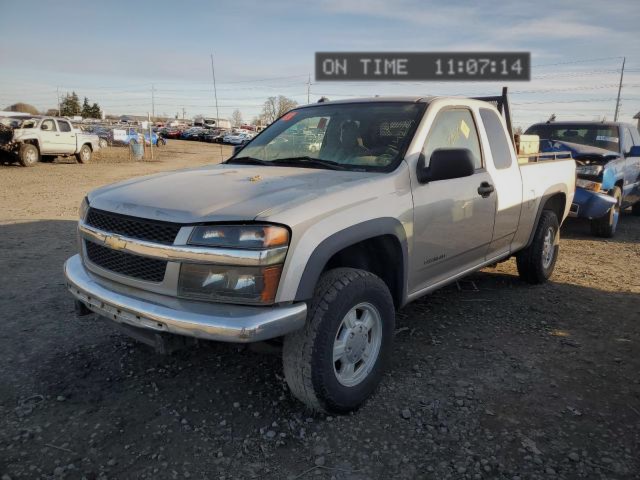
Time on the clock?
11:07:14
